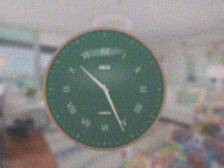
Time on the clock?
10:26
